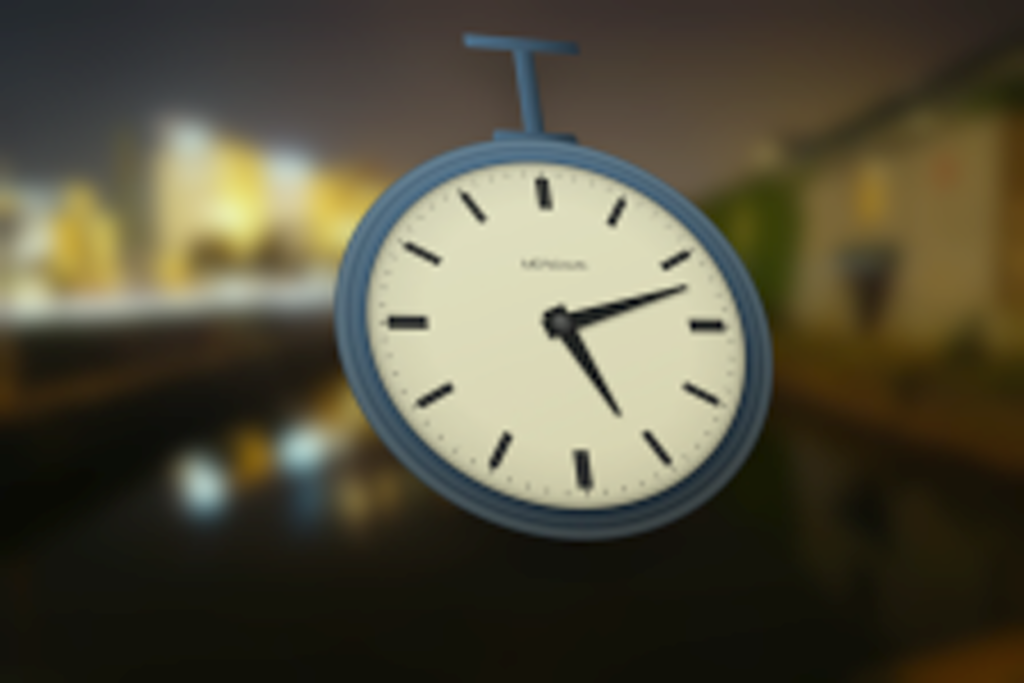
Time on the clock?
5:12
